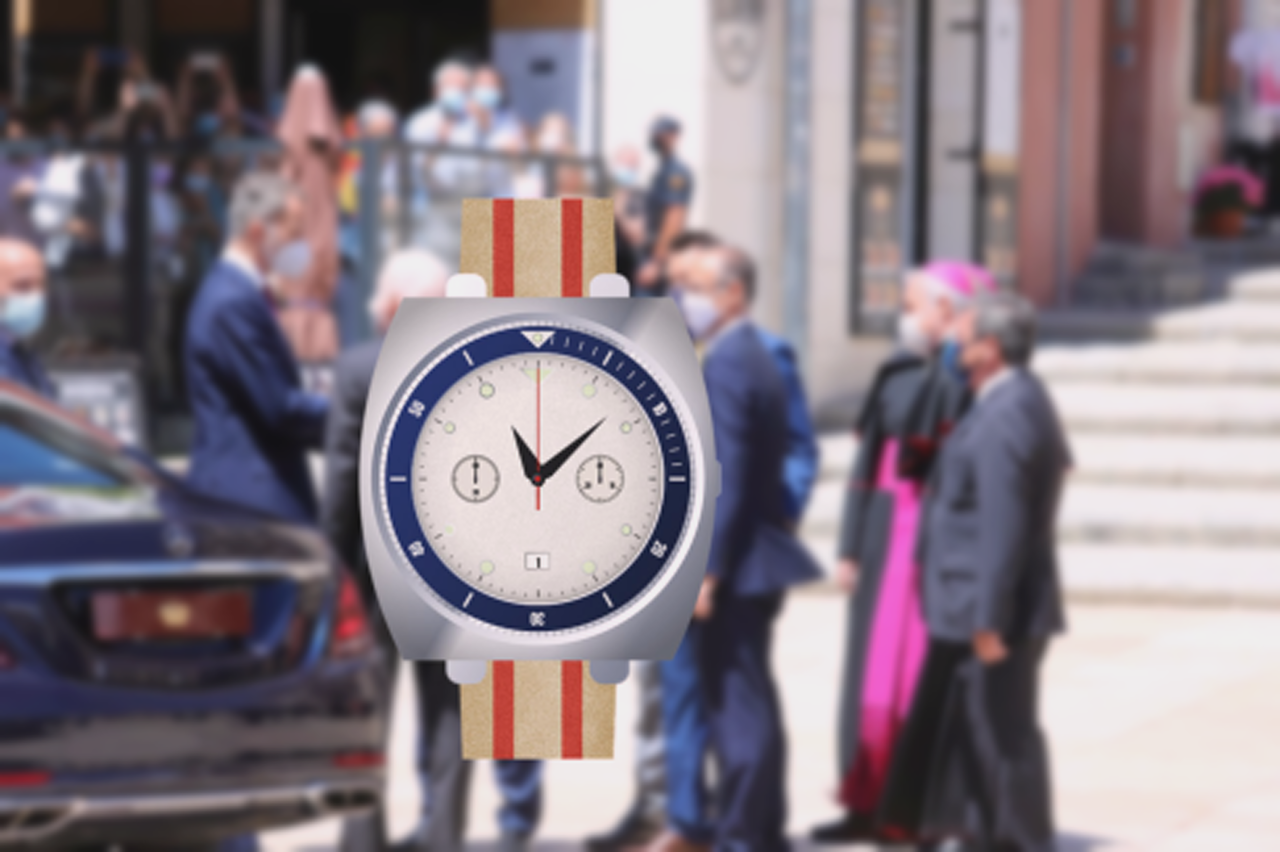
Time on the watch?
11:08
